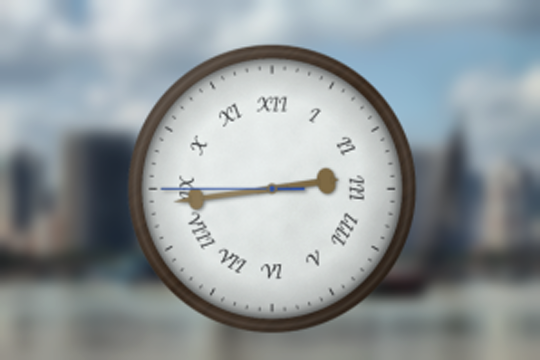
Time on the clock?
2:43:45
